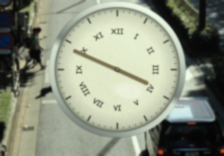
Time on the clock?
3:49
